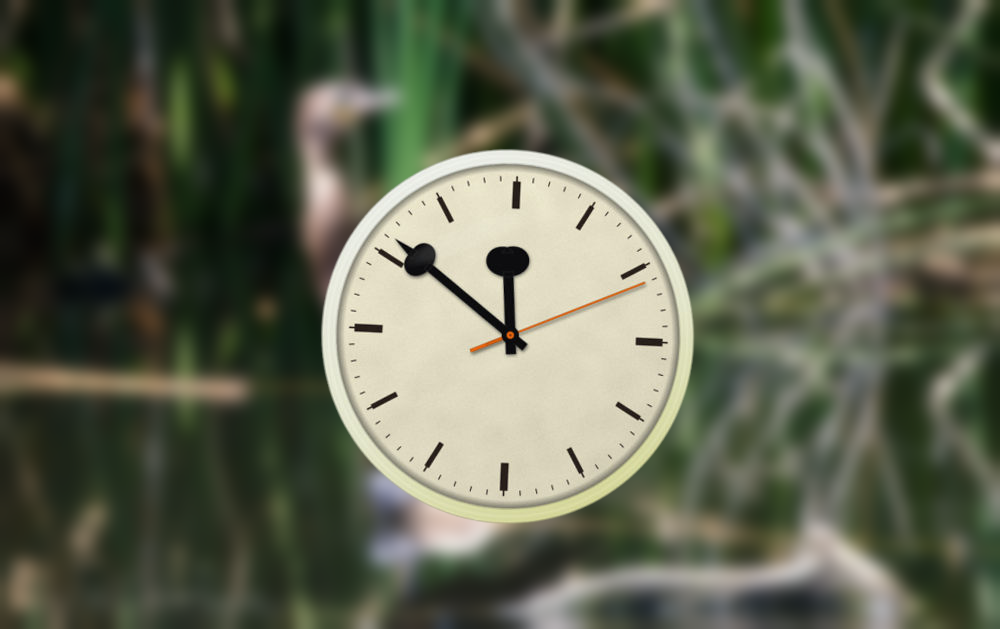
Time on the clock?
11:51:11
